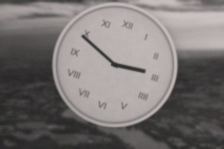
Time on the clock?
2:49
